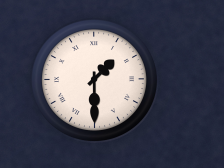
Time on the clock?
1:30
